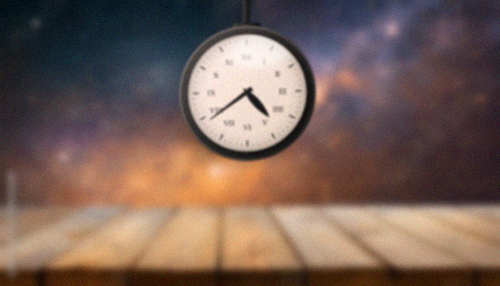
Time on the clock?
4:39
